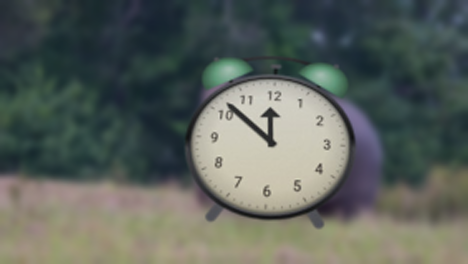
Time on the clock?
11:52
